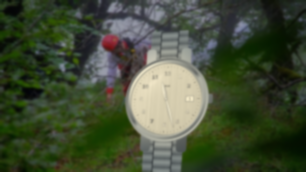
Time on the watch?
11:27
